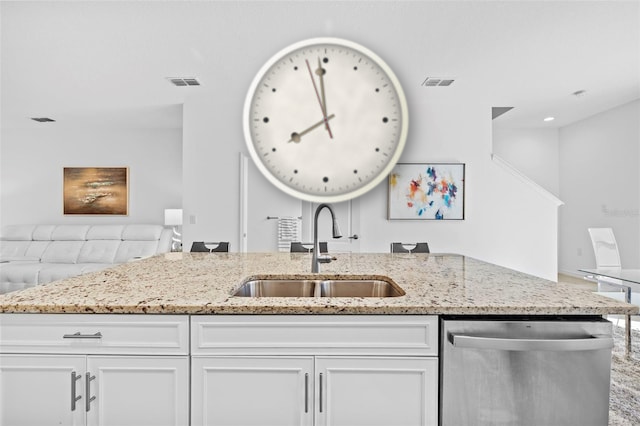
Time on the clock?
7:58:57
